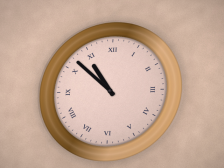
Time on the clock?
10:52
